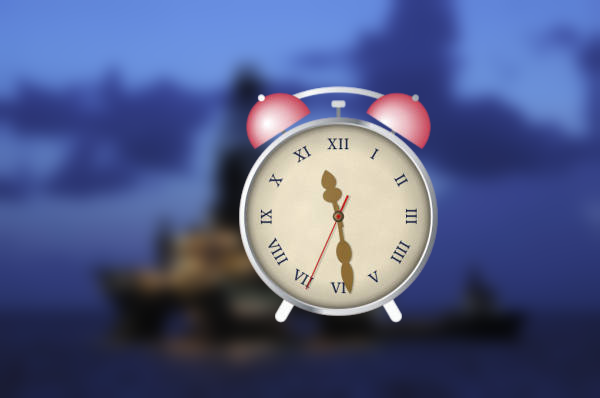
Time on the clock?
11:28:34
